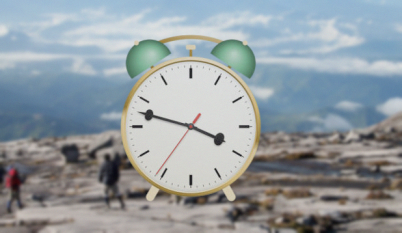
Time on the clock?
3:47:36
